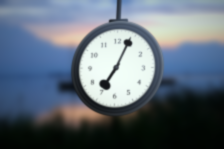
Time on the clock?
7:04
